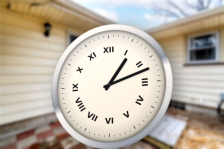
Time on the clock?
1:12
